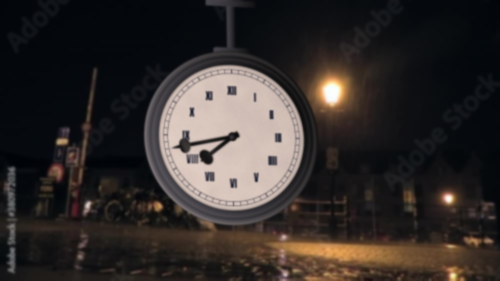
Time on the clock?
7:43
